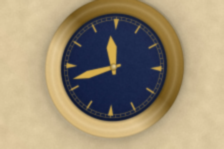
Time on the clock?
11:42
